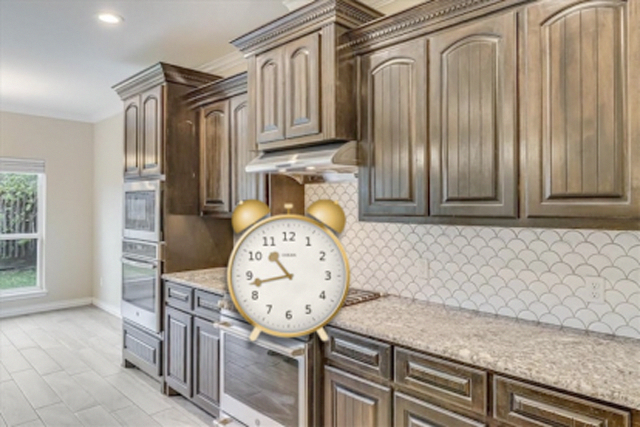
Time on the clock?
10:43
